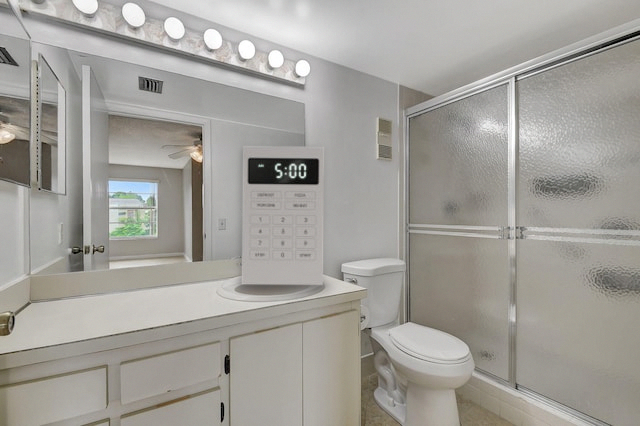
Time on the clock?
5:00
